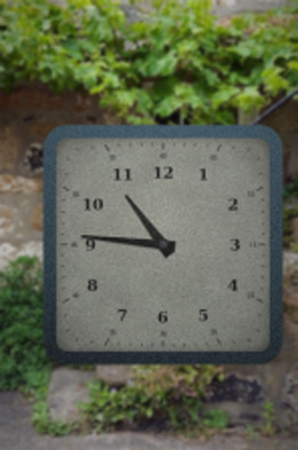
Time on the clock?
10:46
